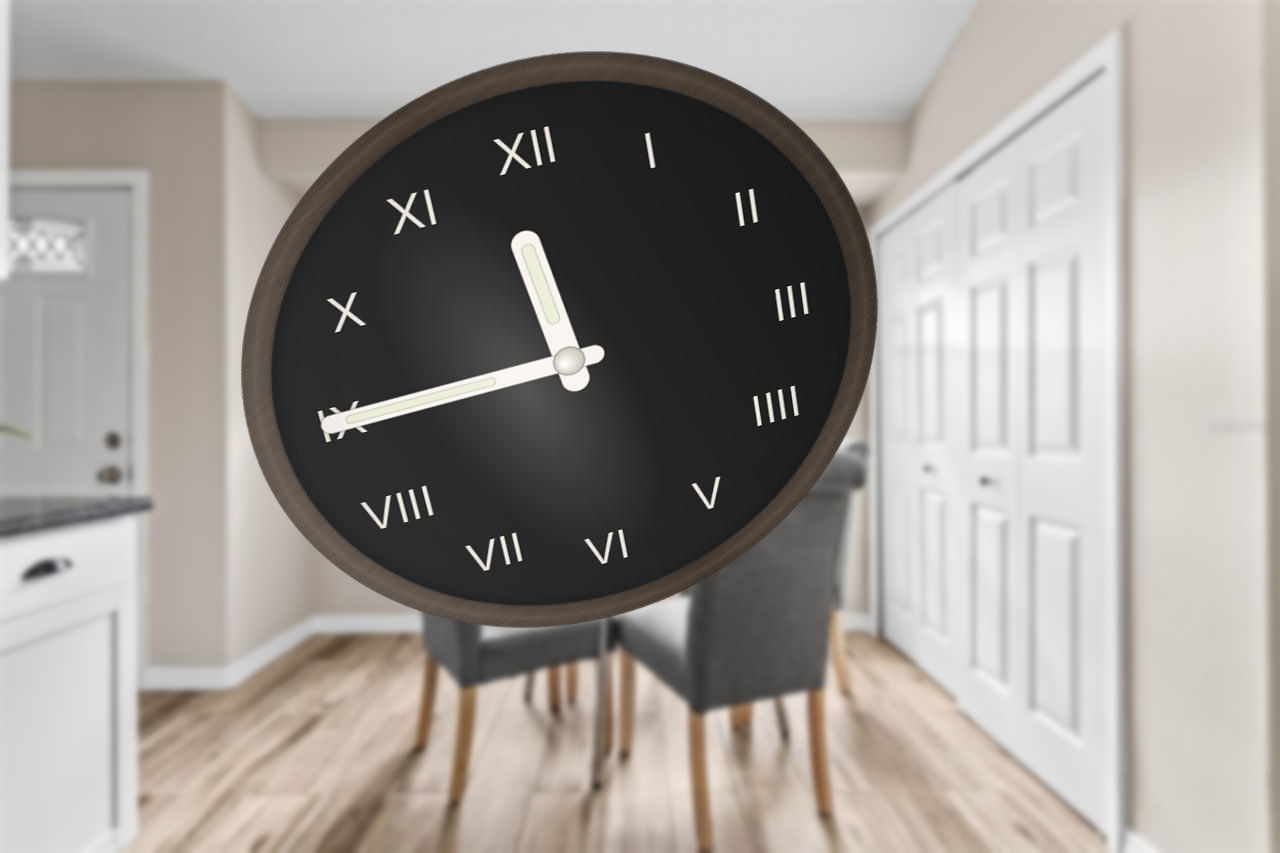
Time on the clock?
11:45
